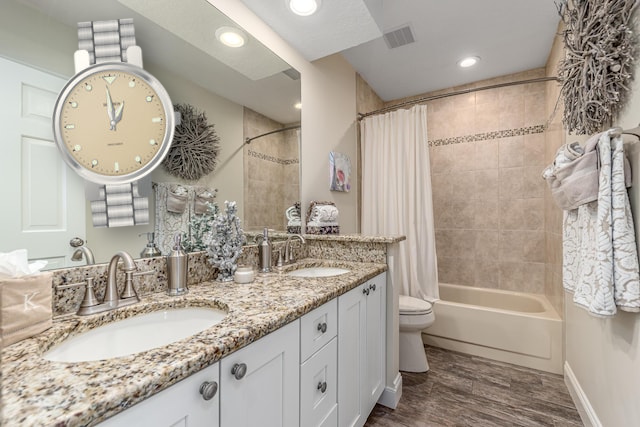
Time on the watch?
12:59
